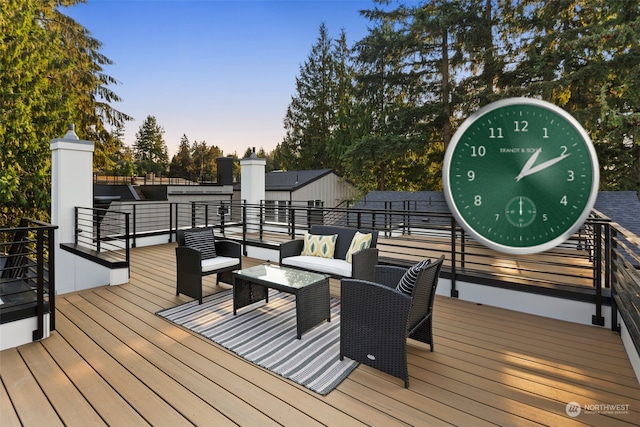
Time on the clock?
1:11
